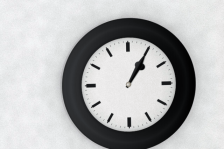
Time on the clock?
1:05
